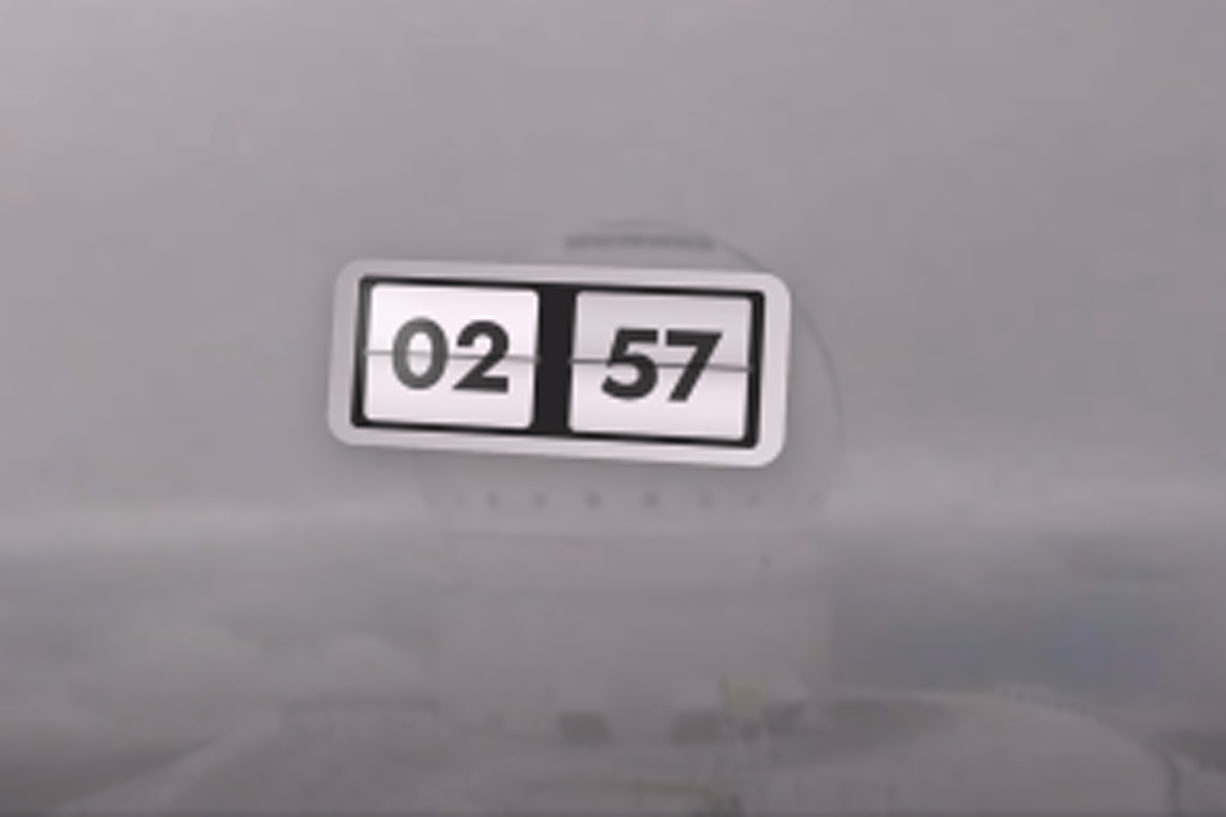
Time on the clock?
2:57
